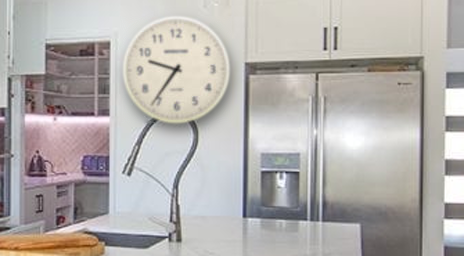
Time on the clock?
9:36
